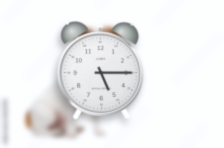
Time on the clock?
5:15
